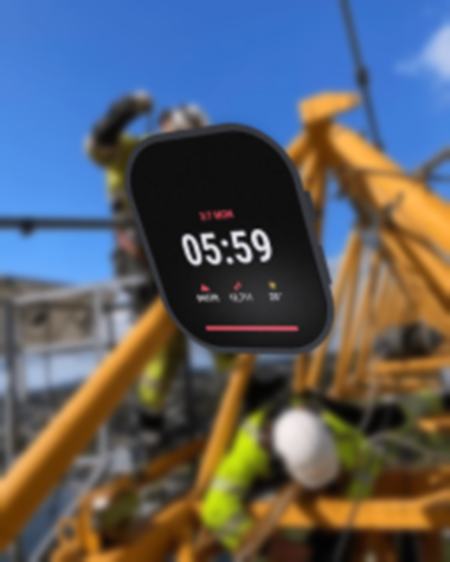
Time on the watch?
5:59
